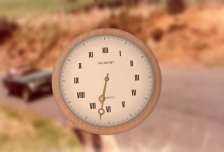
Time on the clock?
6:32
